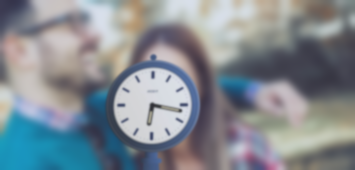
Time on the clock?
6:17
